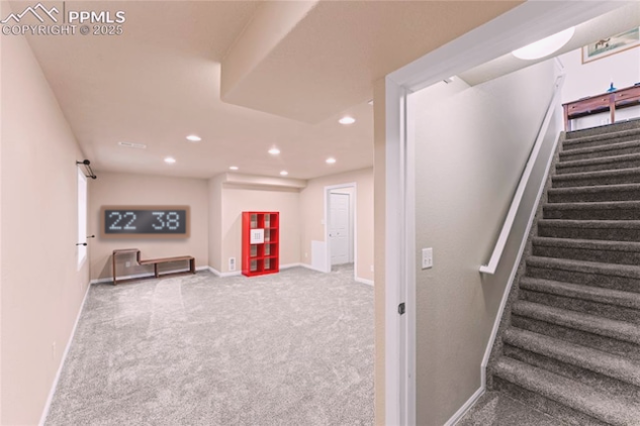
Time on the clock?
22:38
